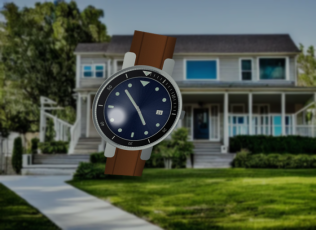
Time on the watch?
4:53
